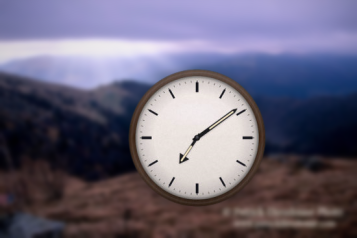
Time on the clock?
7:09
